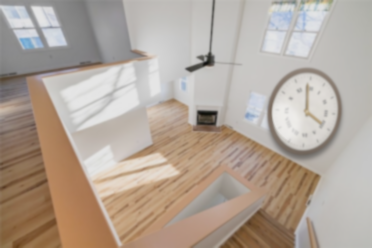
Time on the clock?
3:59
